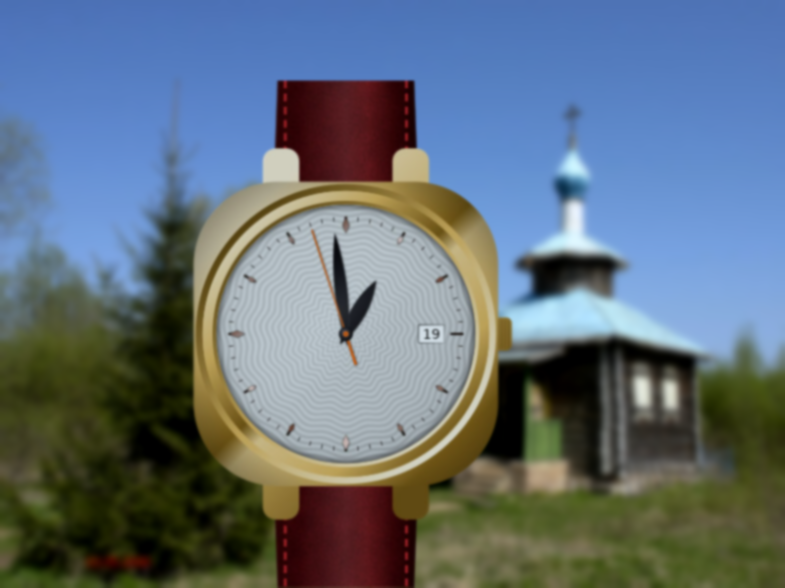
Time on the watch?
12:58:57
